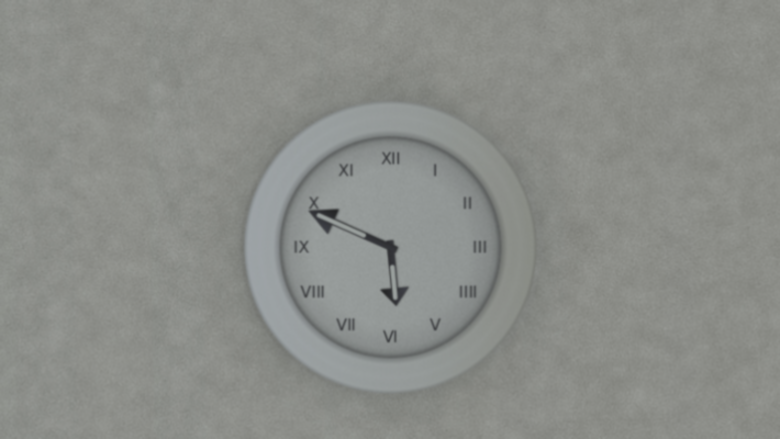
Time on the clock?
5:49
